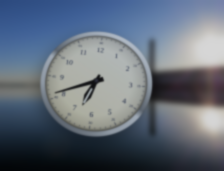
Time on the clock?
6:41
